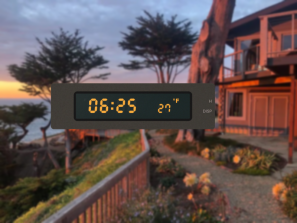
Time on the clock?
6:25
